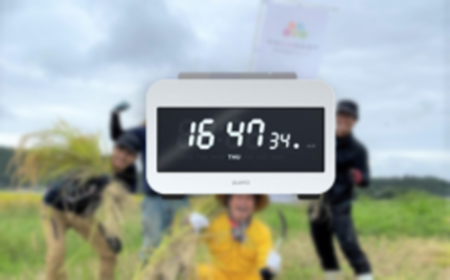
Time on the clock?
16:47:34
